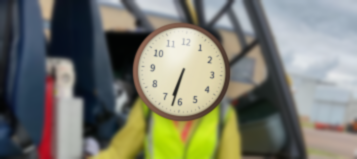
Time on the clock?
6:32
